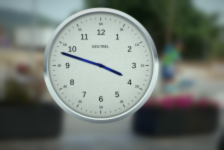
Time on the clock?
3:48
